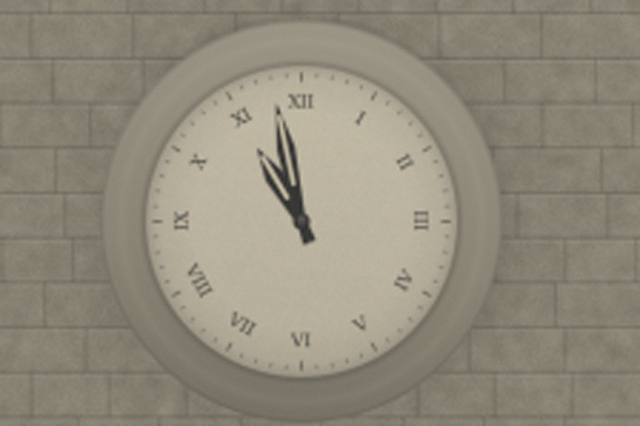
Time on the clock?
10:58
